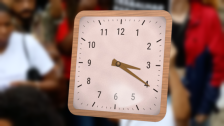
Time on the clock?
3:20
